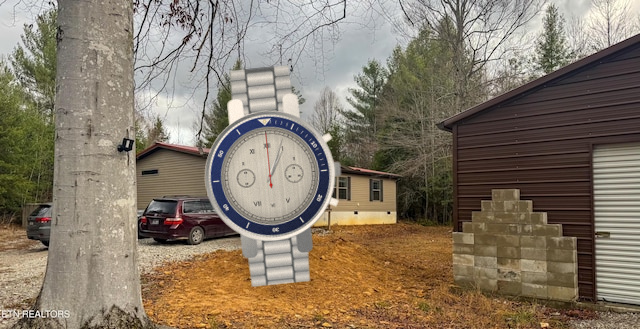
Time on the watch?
1:04
